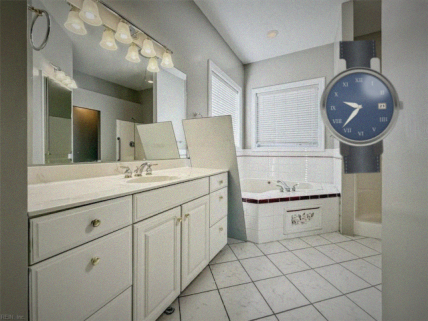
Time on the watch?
9:37
